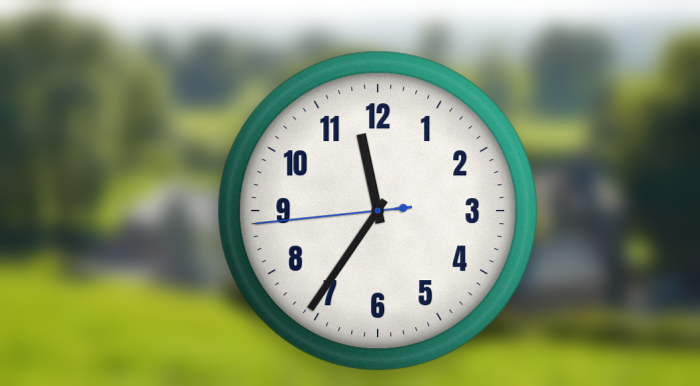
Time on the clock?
11:35:44
